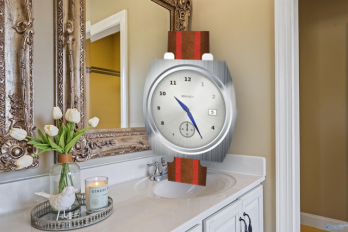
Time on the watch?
10:25
